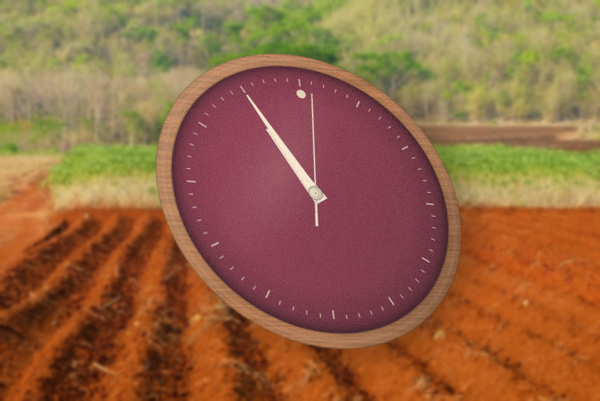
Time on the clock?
10:55:01
